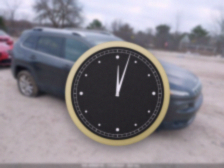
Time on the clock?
12:03
